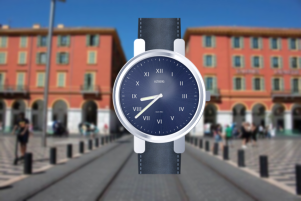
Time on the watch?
8:38
